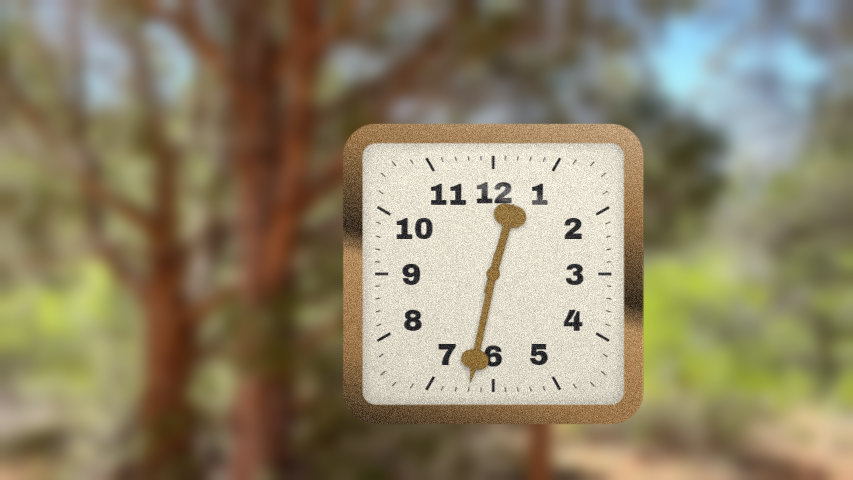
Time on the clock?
12:32
